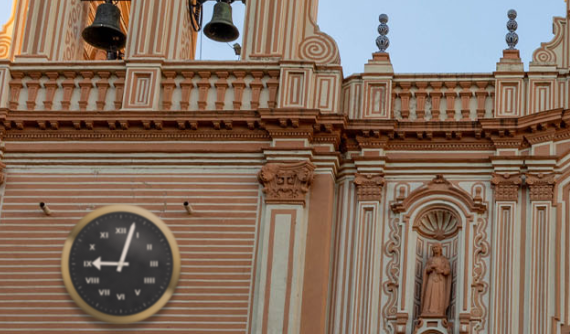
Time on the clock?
9:03
